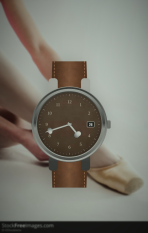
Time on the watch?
4:42
